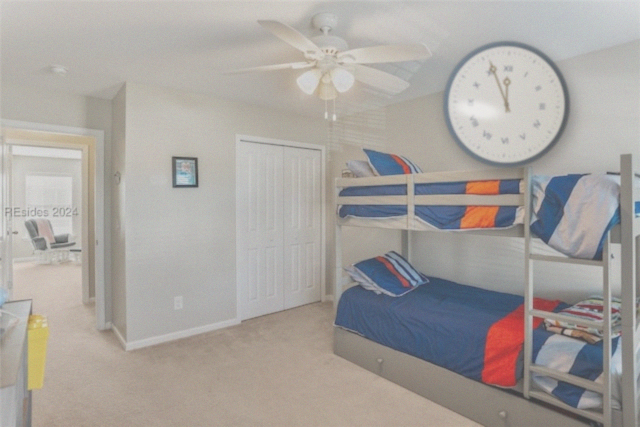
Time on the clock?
11:56
